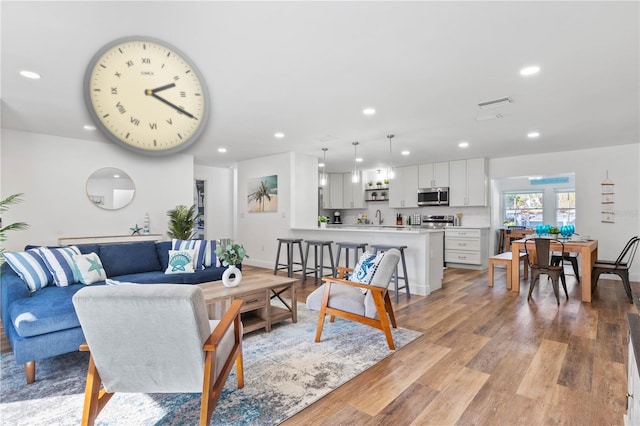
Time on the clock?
2:20
